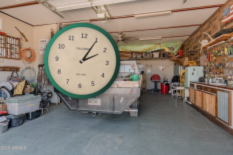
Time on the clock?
2:05
